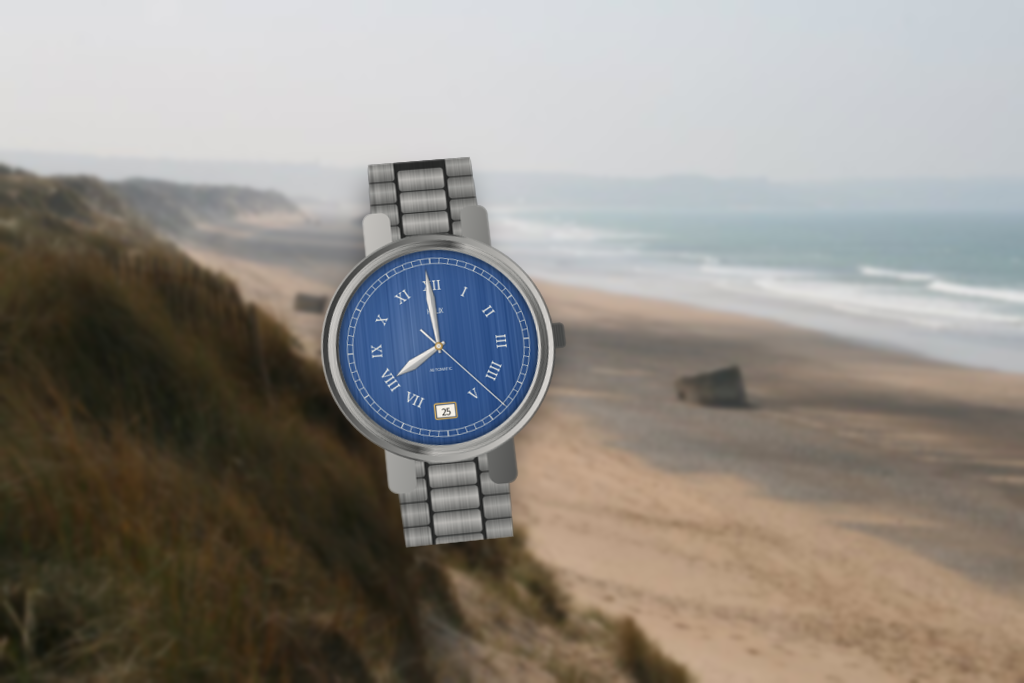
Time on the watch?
7:59:23
